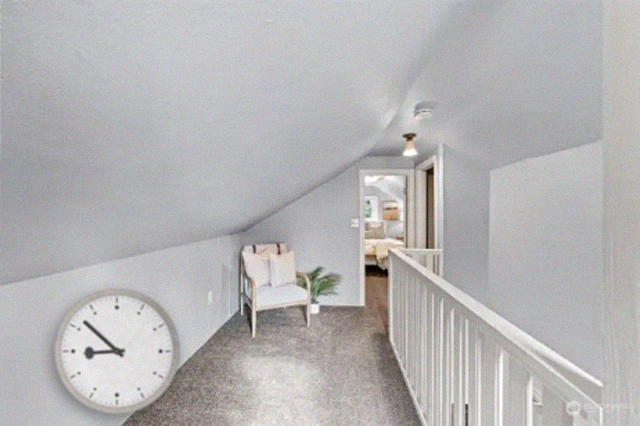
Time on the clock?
8:52
